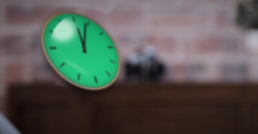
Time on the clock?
12:04
